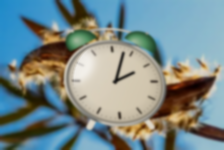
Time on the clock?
2:03
